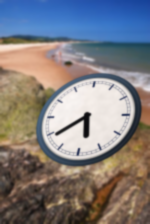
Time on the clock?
5:39
